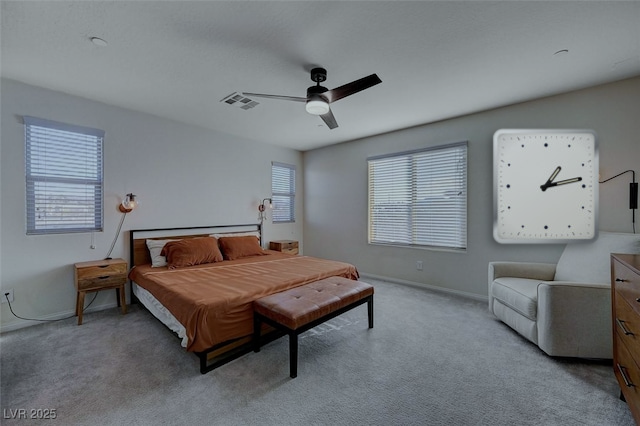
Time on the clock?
1:13
